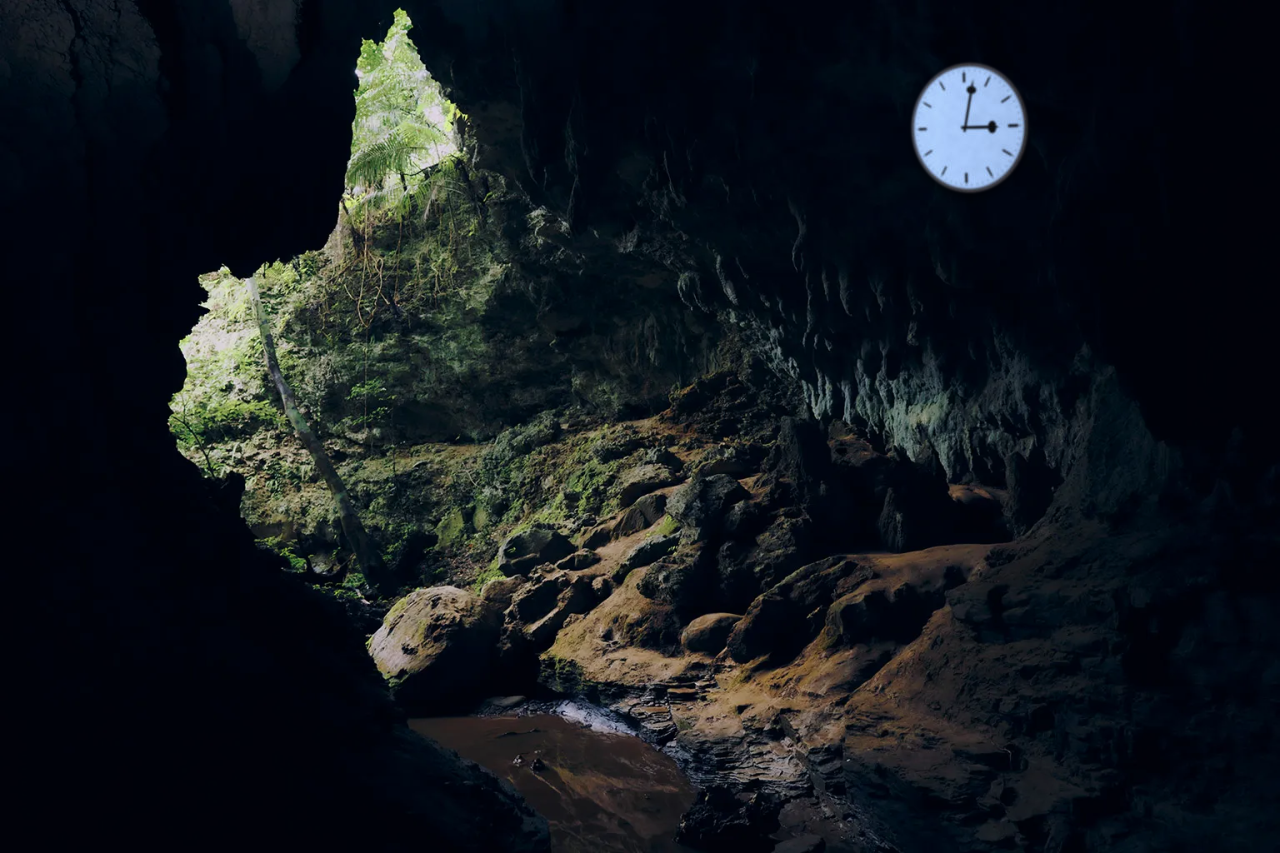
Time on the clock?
3:02
